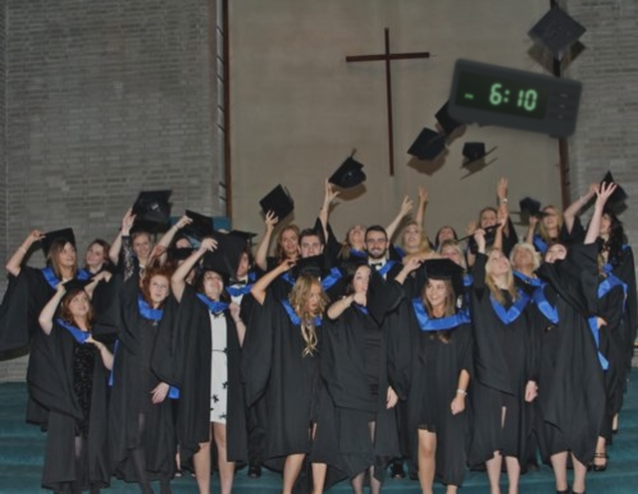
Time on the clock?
6:10
